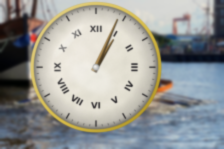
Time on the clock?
1:04
